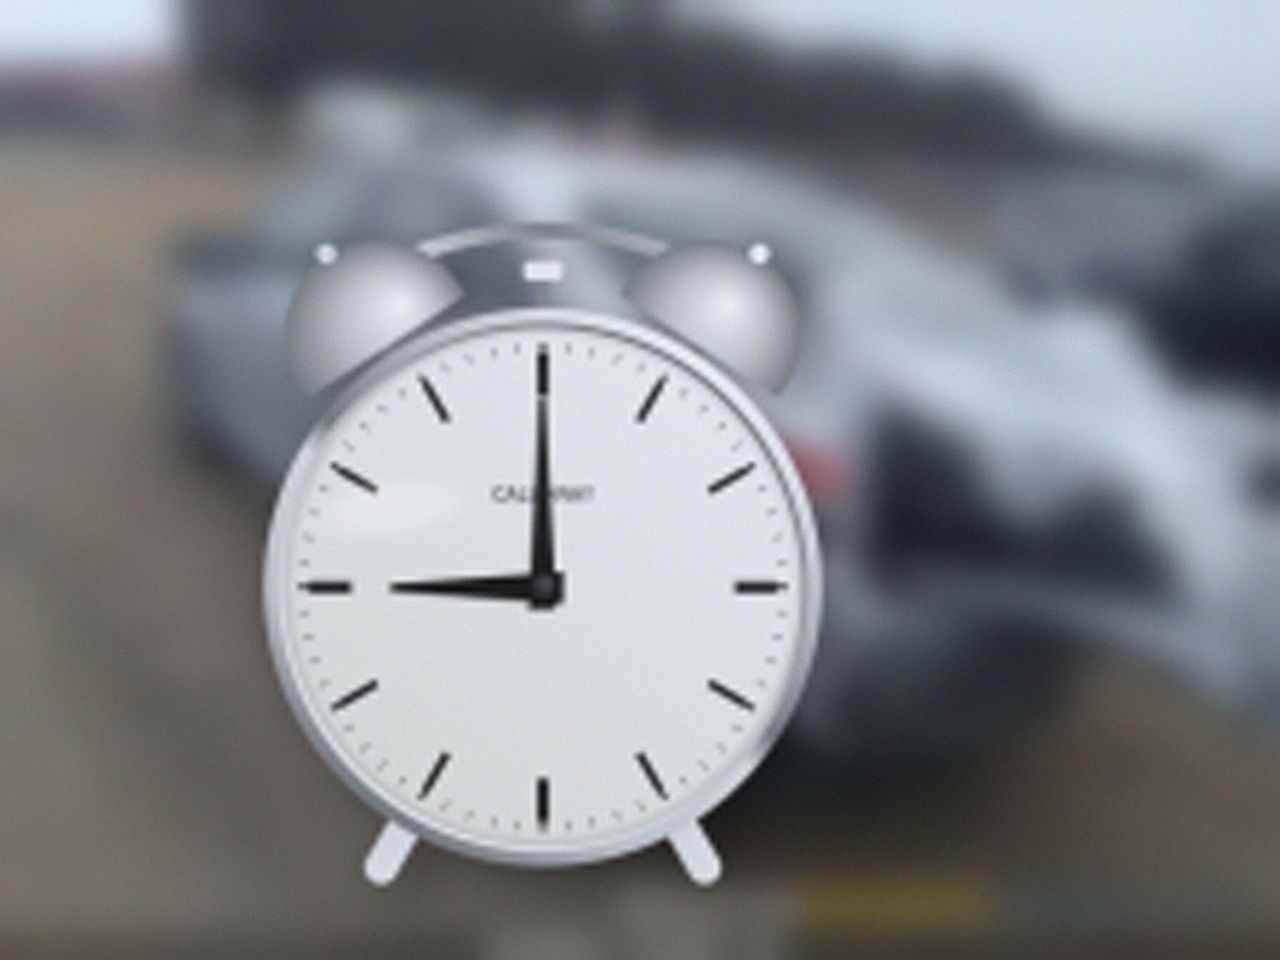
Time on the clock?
9:00
